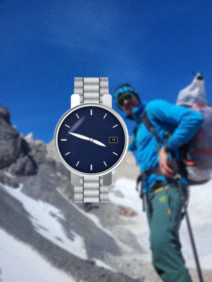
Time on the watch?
3:48
